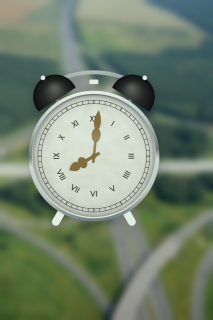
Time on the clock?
8:01
